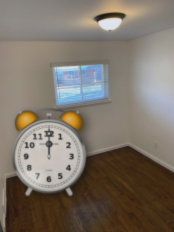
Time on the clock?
12:00
